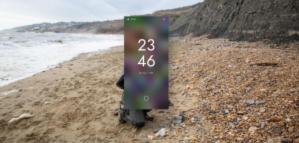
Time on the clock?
23:46
